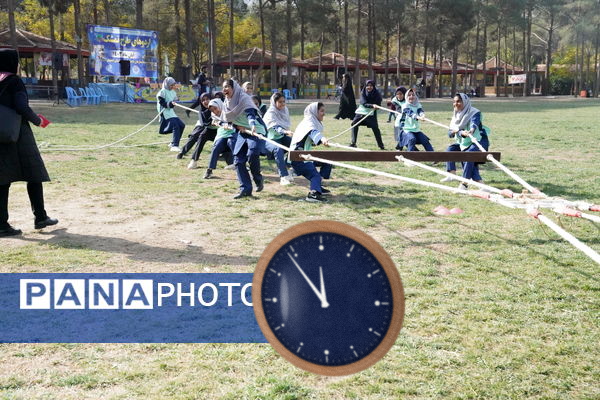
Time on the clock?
11:54
